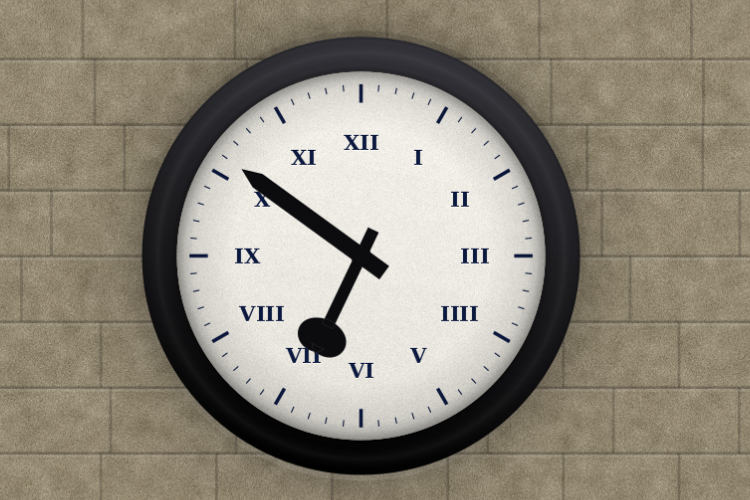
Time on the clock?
6:51
